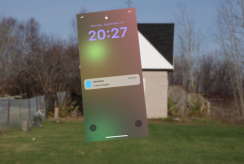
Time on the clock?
20:27
